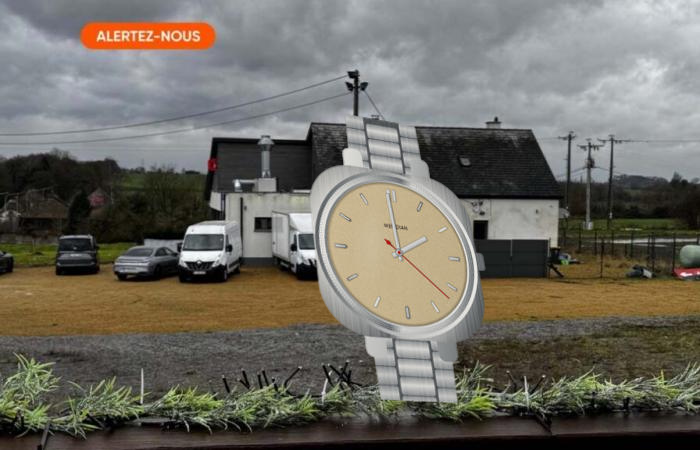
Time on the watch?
1:59:22
